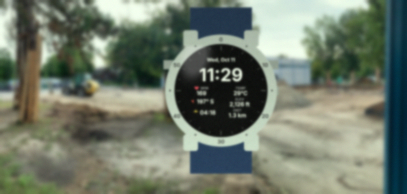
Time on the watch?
11:29
